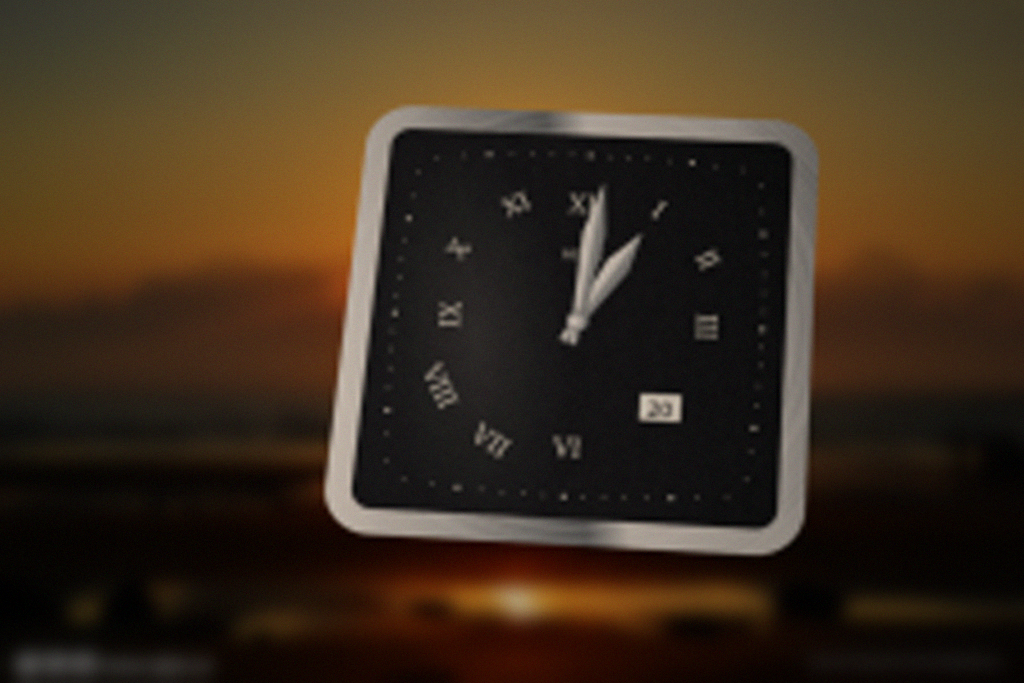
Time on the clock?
1:01
